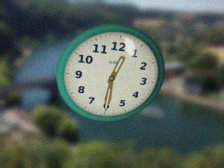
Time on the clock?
12:30
